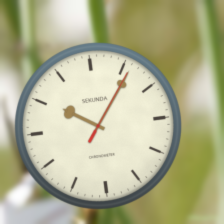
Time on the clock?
10:06:06
